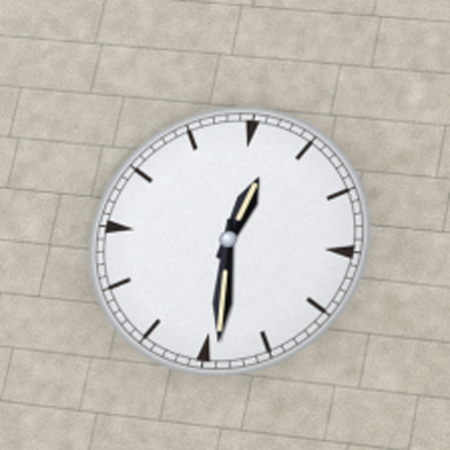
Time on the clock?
12:29
